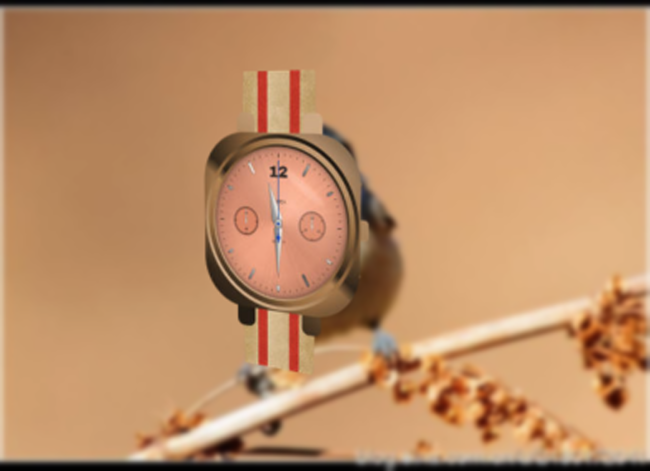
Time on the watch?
11:30
